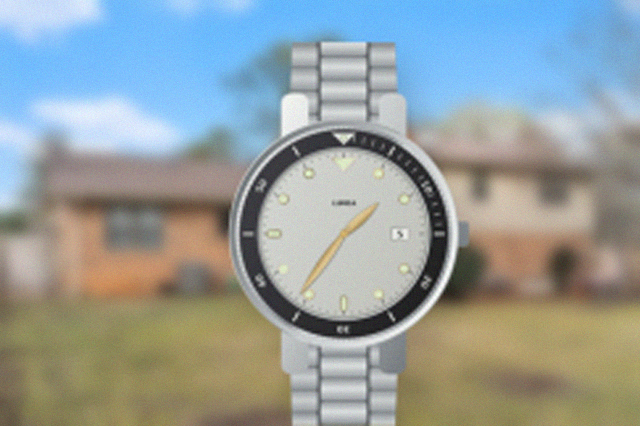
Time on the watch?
1:36
